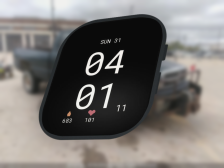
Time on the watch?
4:01:11
